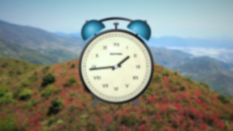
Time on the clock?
1:44
